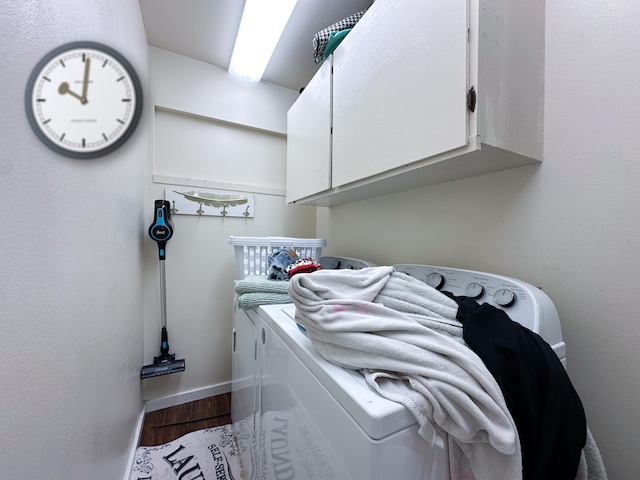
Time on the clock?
10:01
